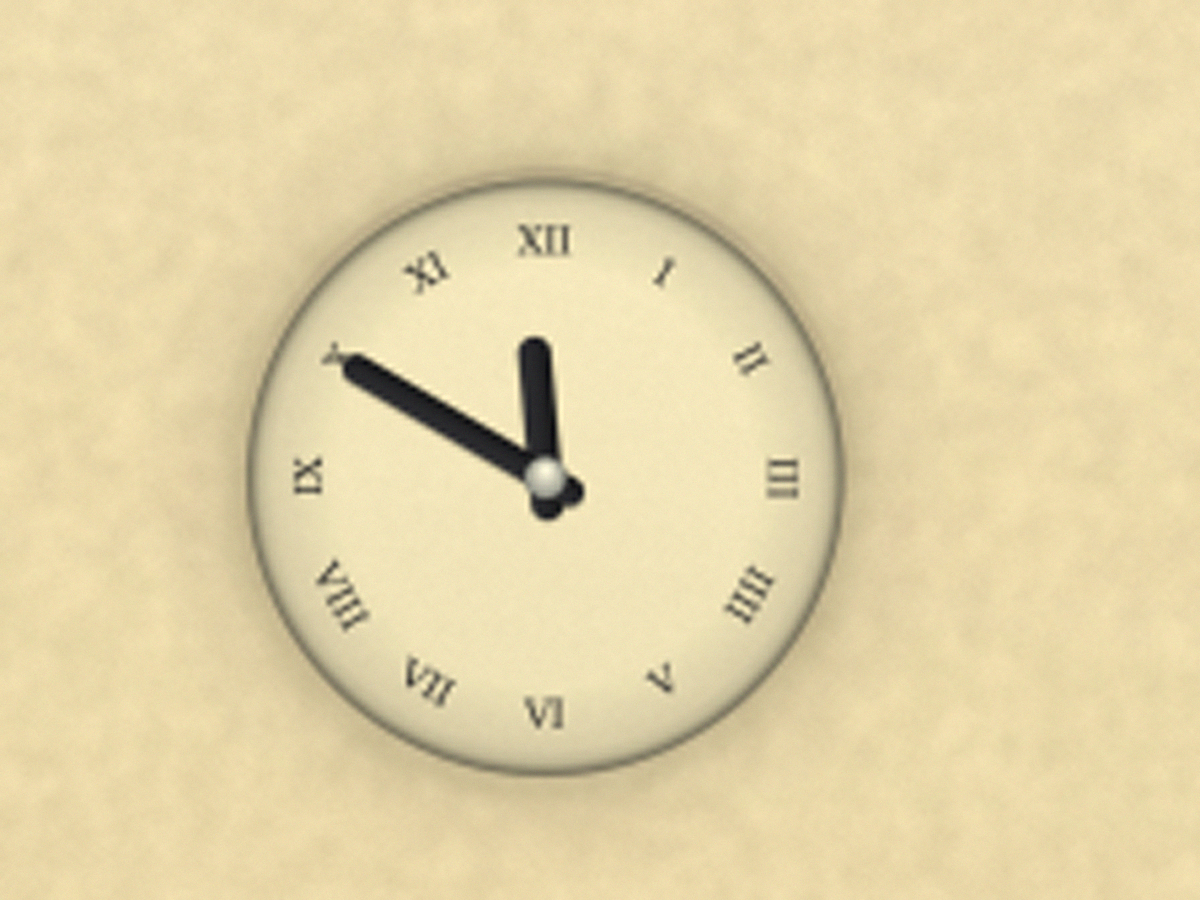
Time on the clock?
11:50
